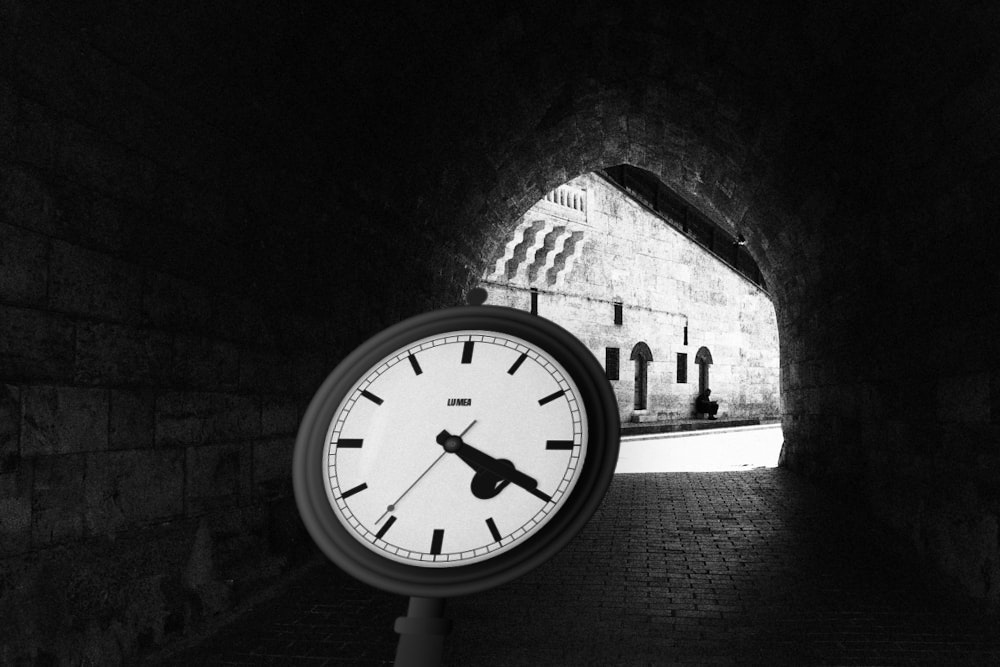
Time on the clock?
4:19:36
